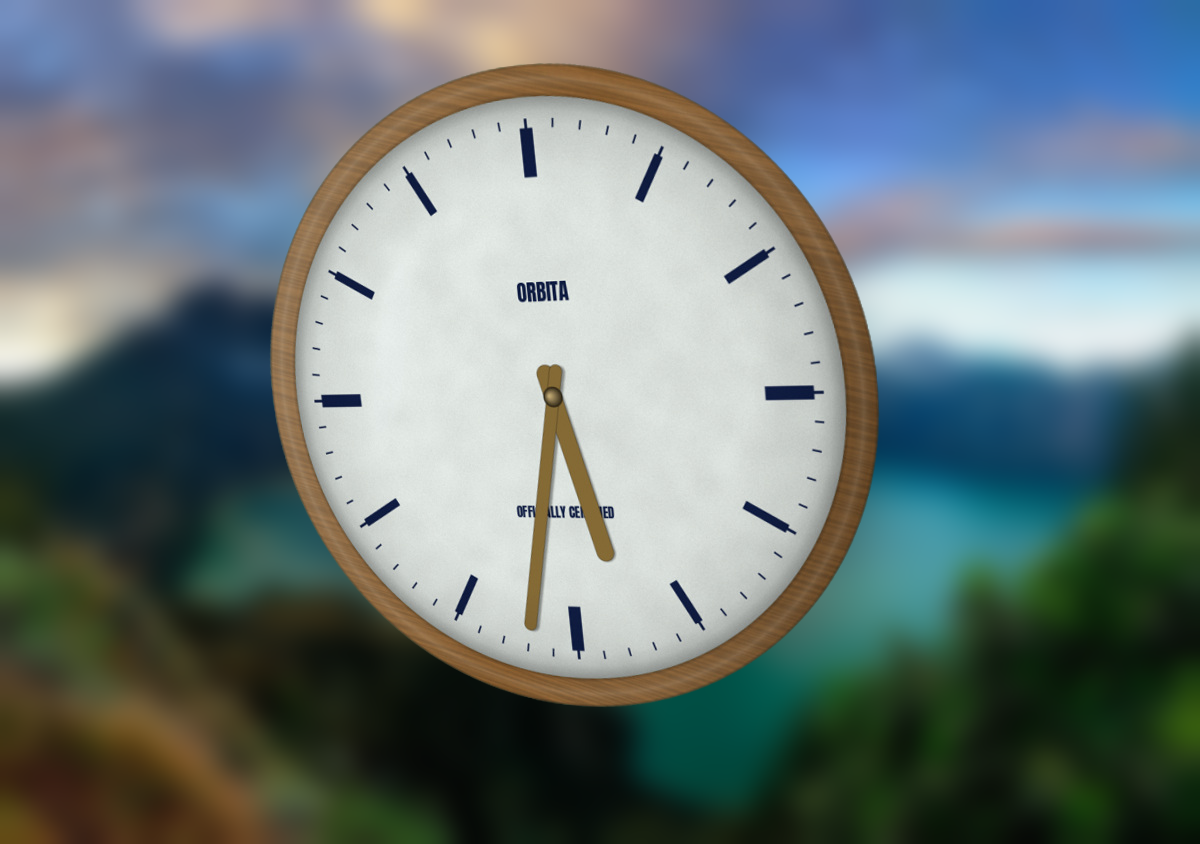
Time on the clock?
5:32
